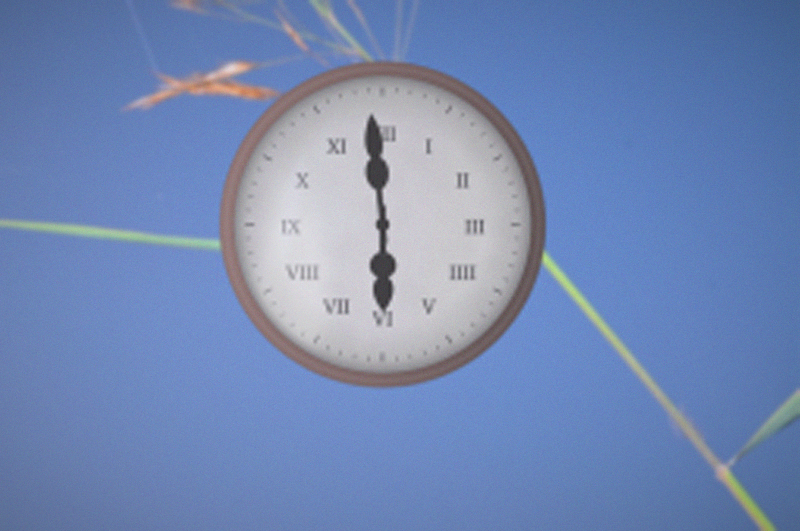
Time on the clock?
5:59
